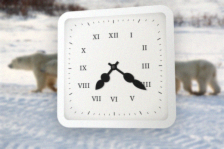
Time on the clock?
7:21
